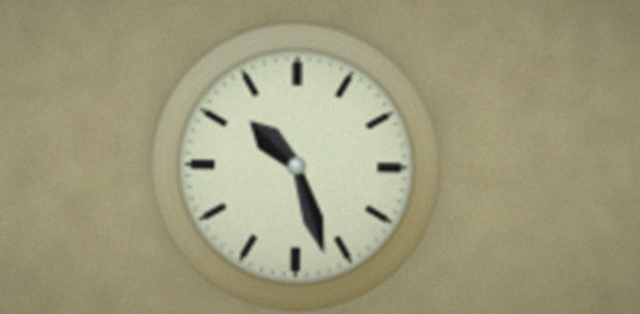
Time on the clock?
10:27
